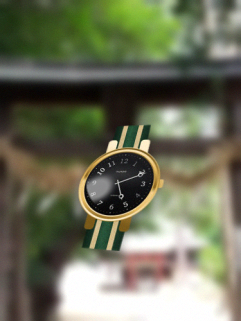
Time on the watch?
5:11
